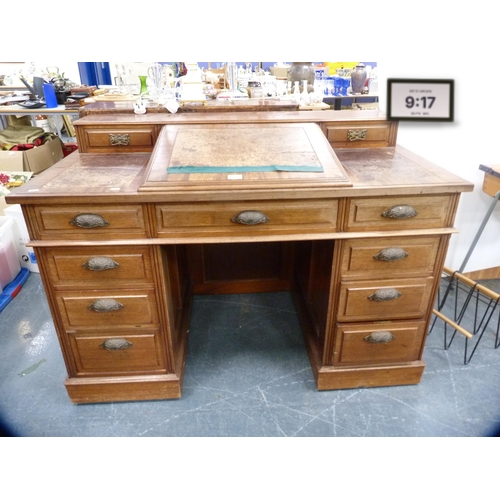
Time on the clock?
9:17
